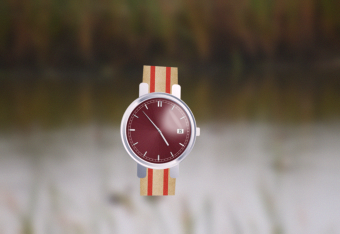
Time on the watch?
4:53
